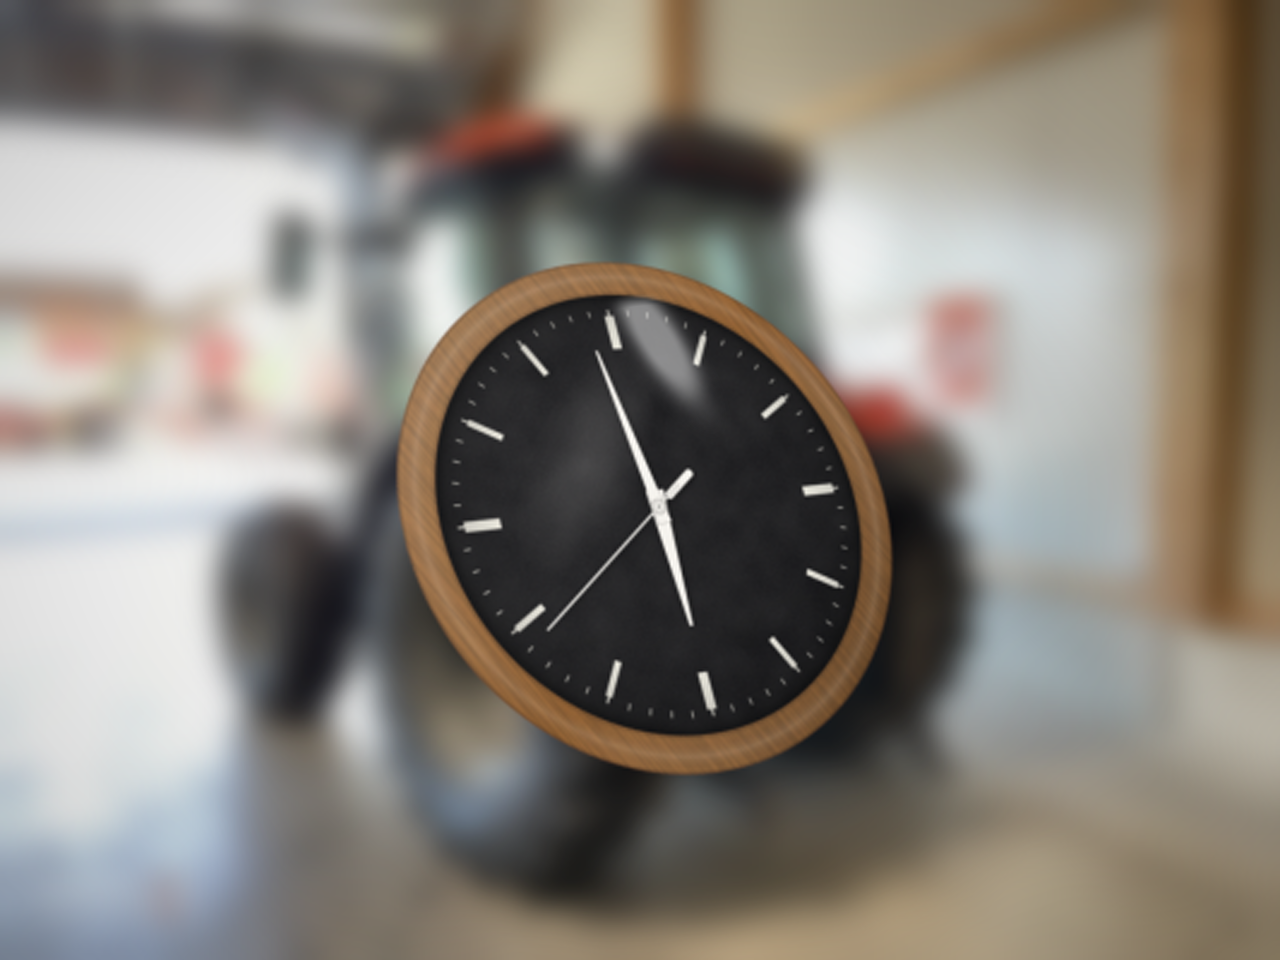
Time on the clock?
5:58:39
